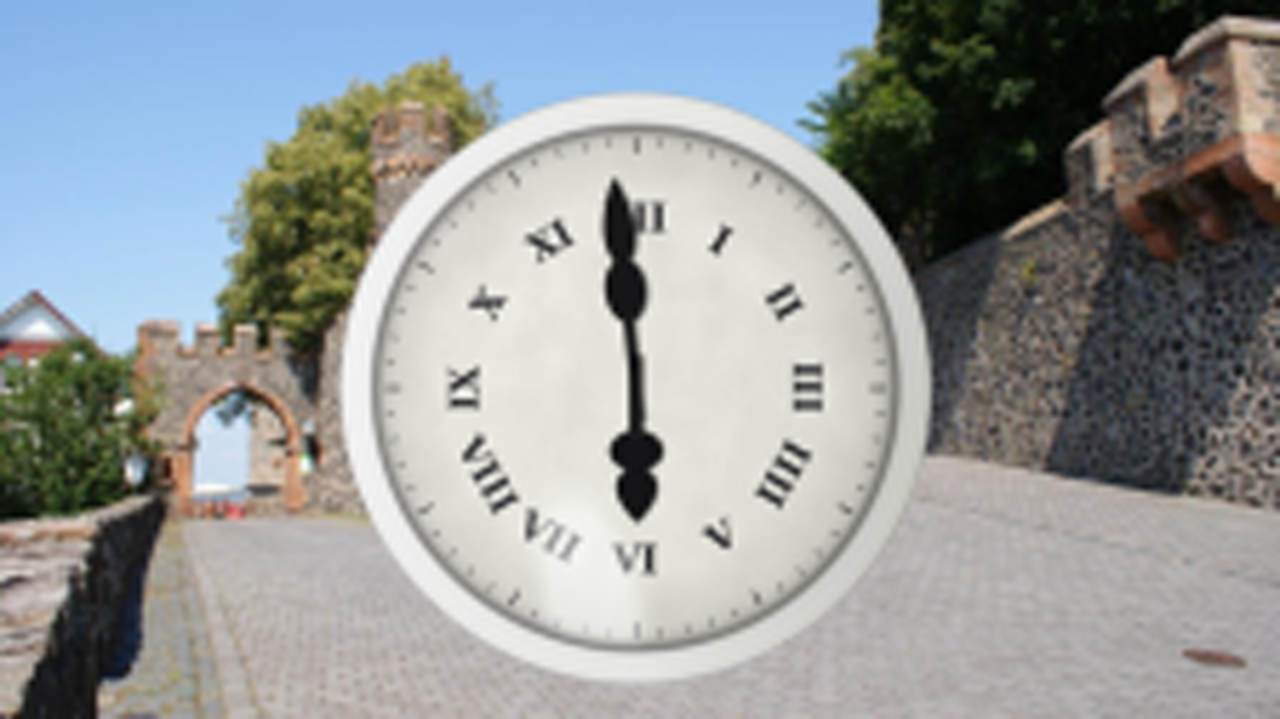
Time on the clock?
5:59
